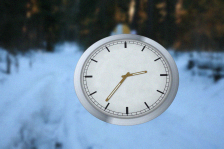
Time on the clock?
2:36
